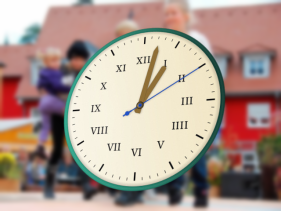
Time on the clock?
1:02:10
